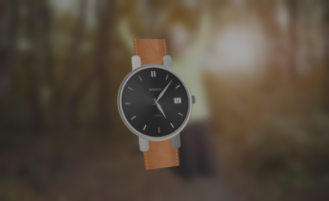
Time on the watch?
5:07
